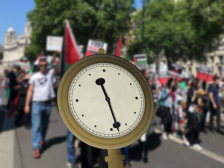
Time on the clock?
11:28
